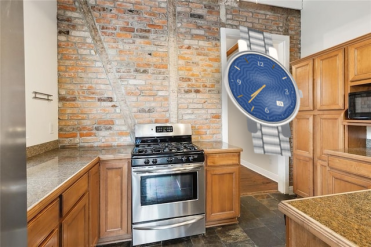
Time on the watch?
7:37
